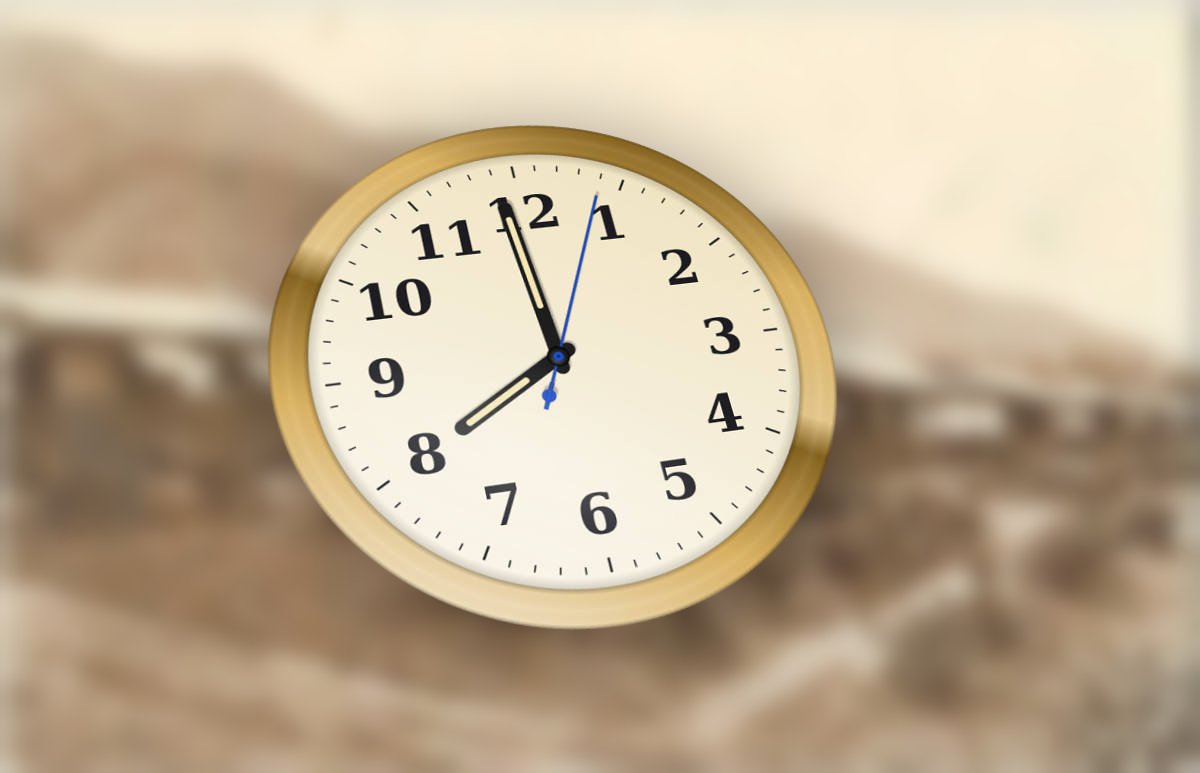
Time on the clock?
7:59:04
